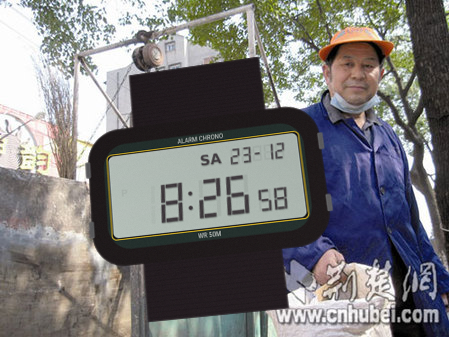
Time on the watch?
8:26:58
